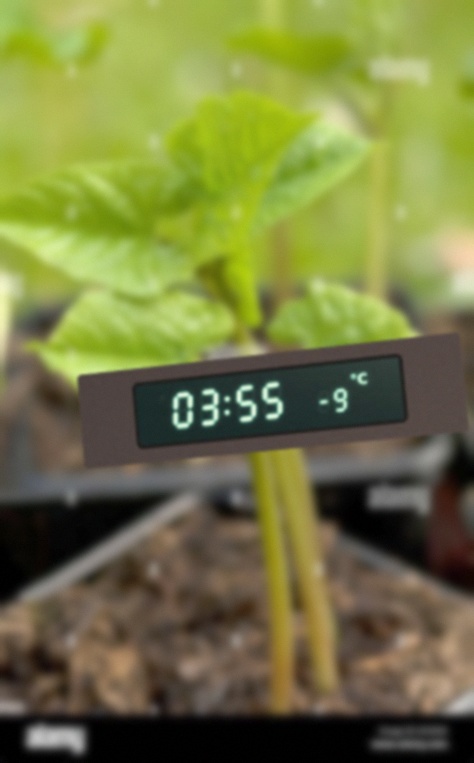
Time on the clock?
3:55
